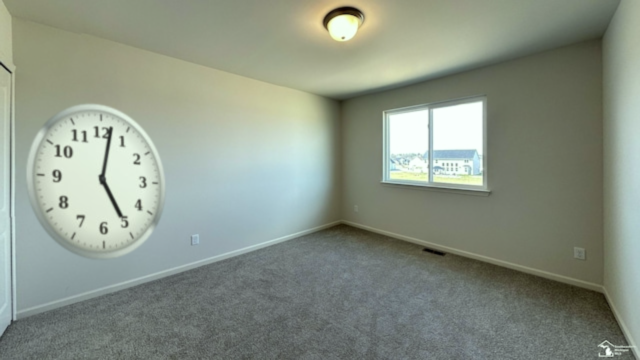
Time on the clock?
5:02
